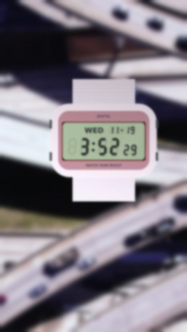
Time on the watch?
3:52:29
